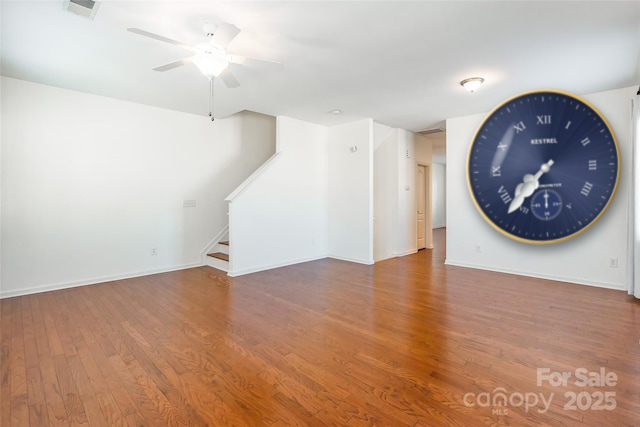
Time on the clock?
7:37
